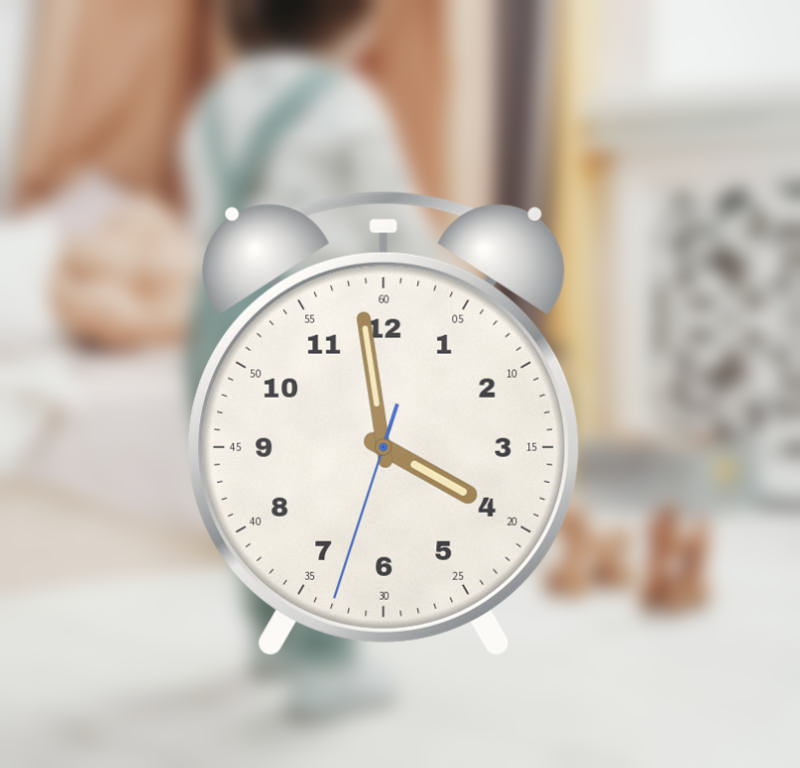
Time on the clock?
3:58:33
